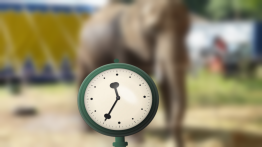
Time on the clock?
11:35
